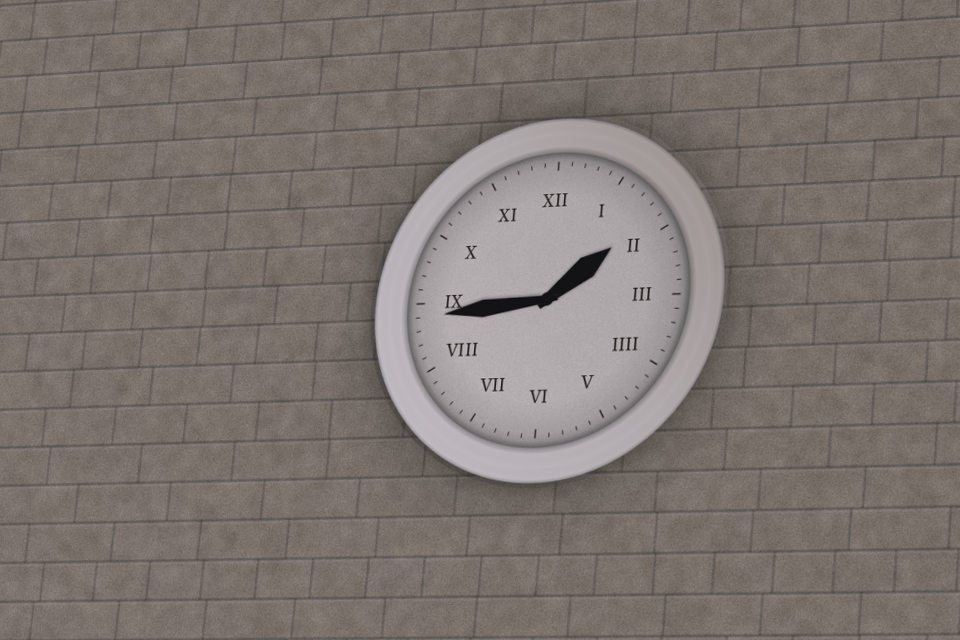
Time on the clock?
1:44
